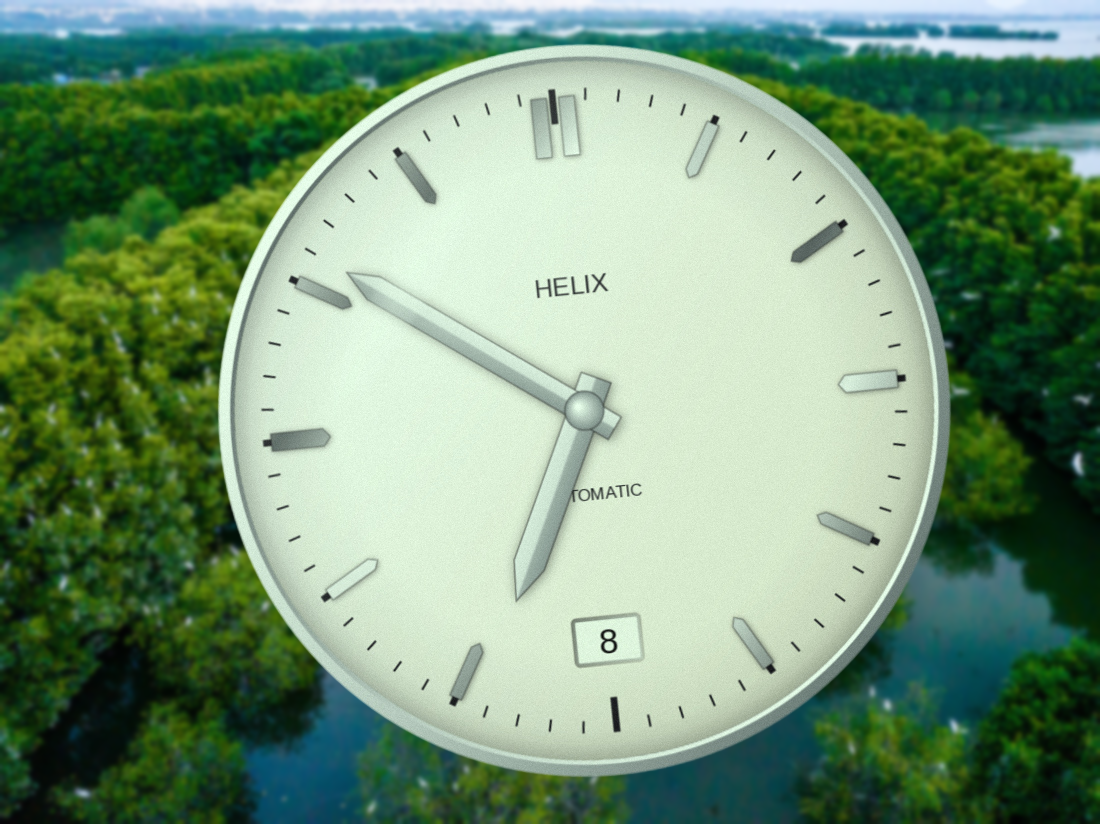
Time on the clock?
6:51
